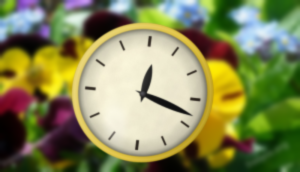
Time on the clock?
12:18
